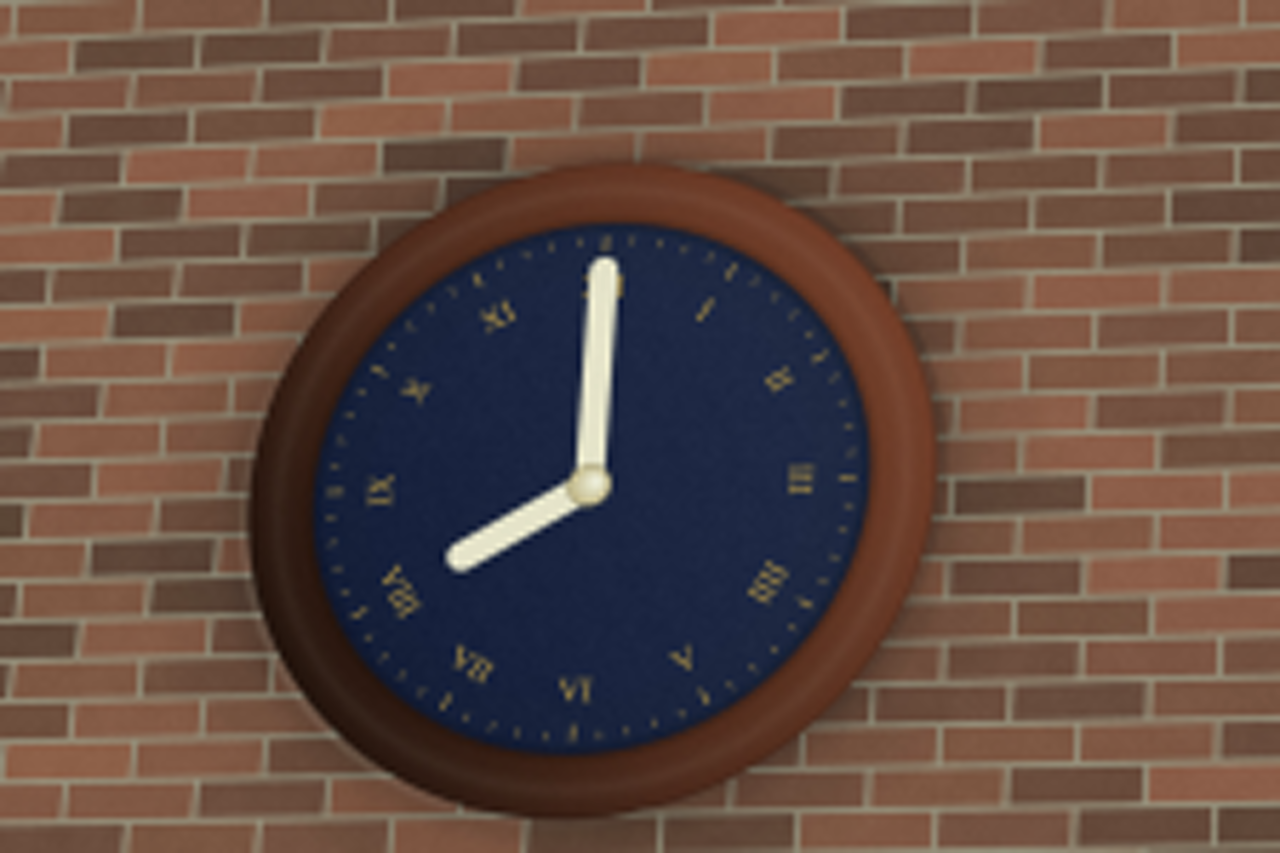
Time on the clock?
8:00
